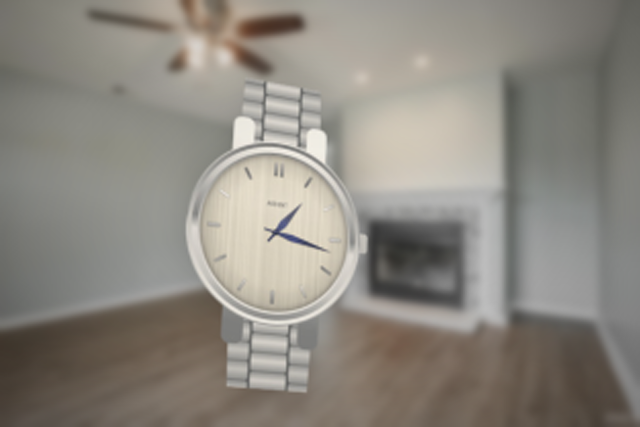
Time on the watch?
1:17
